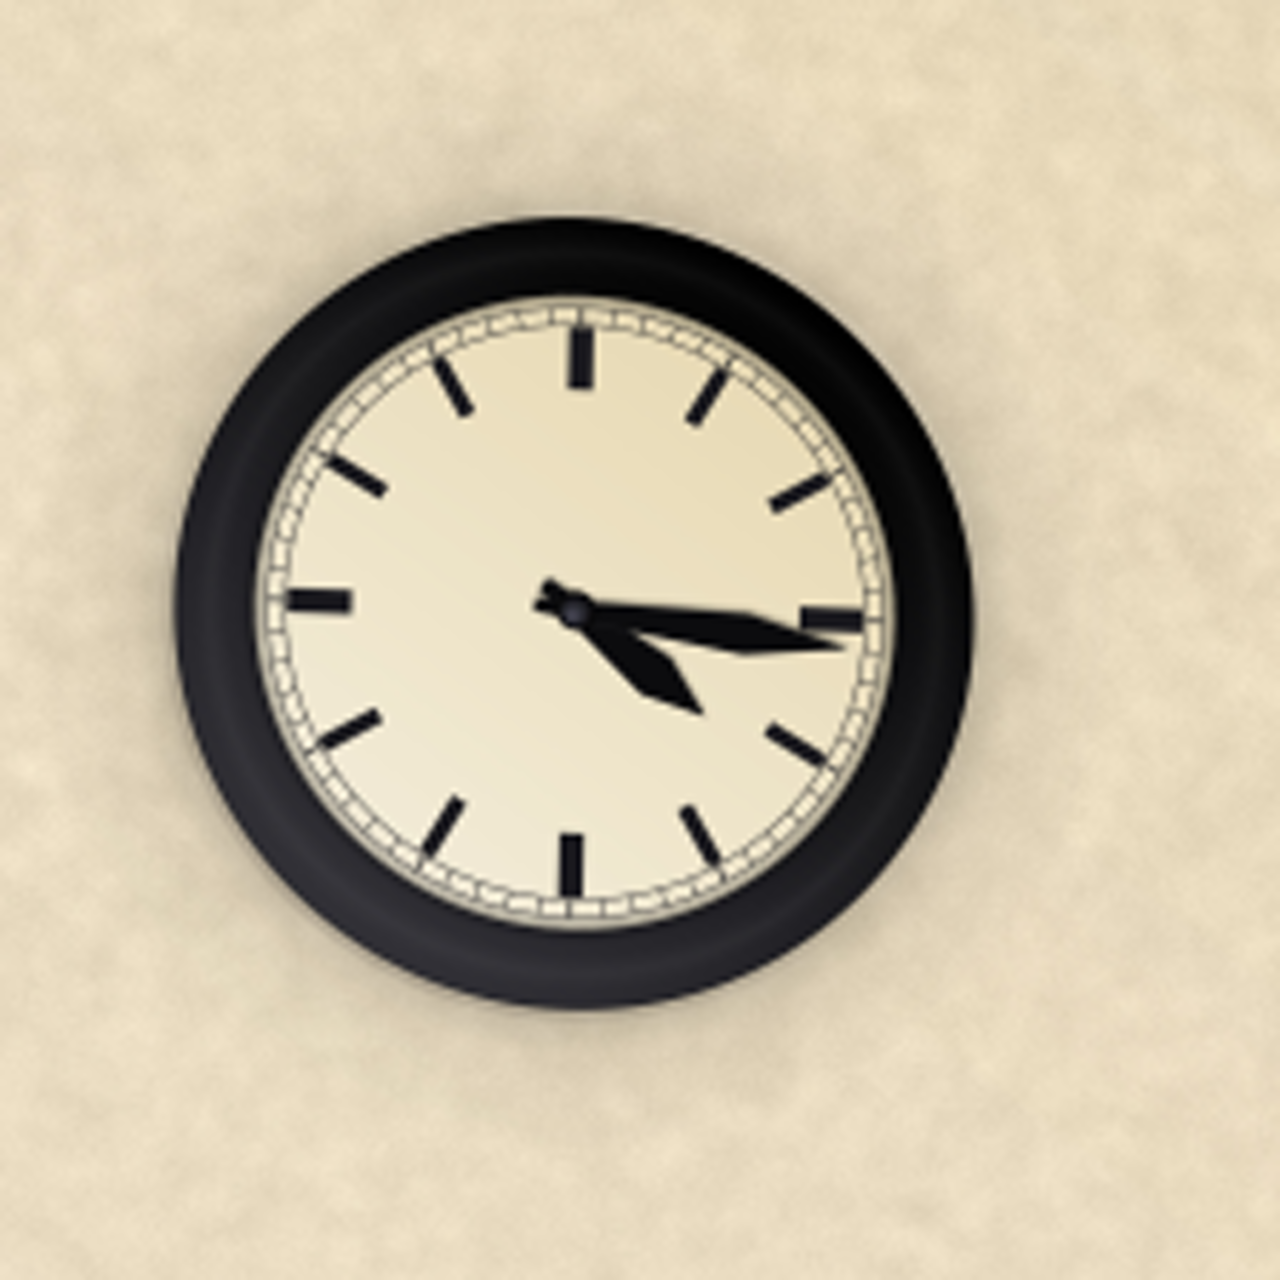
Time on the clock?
4:16
